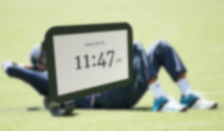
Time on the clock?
11:47
